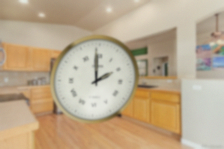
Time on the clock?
1:59
